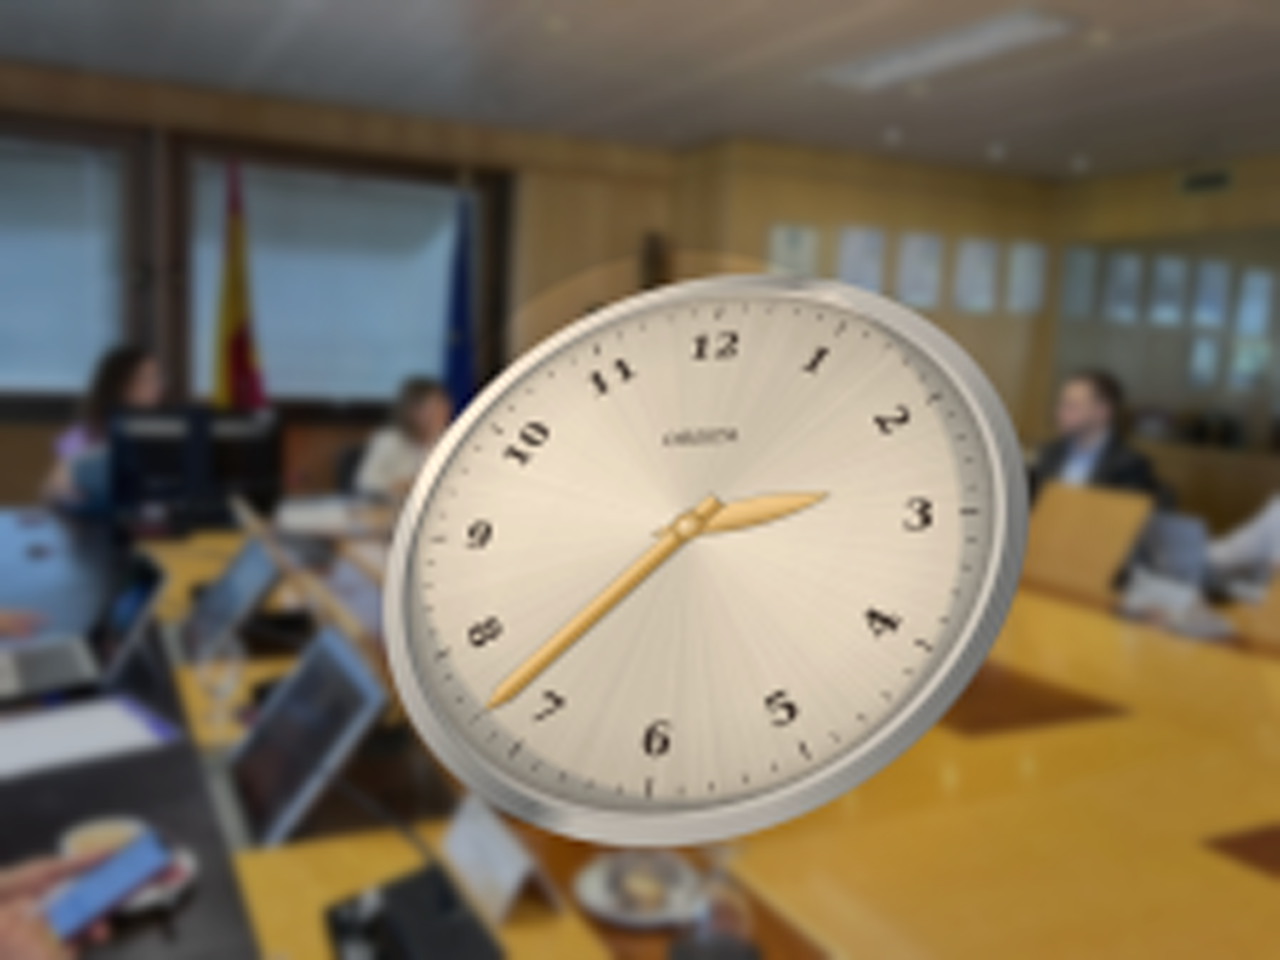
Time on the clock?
2:37
